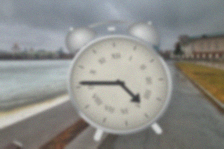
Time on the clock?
4:46
